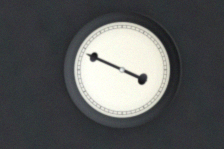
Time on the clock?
3:49
